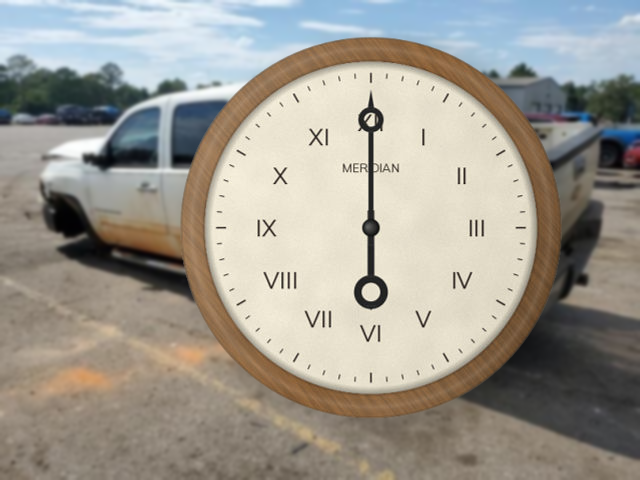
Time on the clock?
6:00
